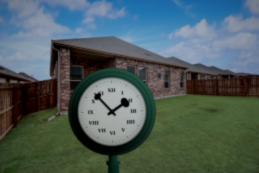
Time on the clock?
1:53
